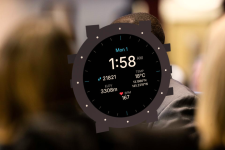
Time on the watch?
1:58
